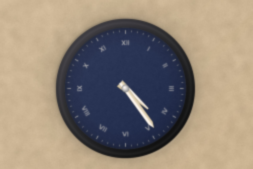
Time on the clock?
4:24
